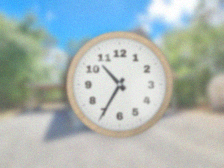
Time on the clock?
10:35
